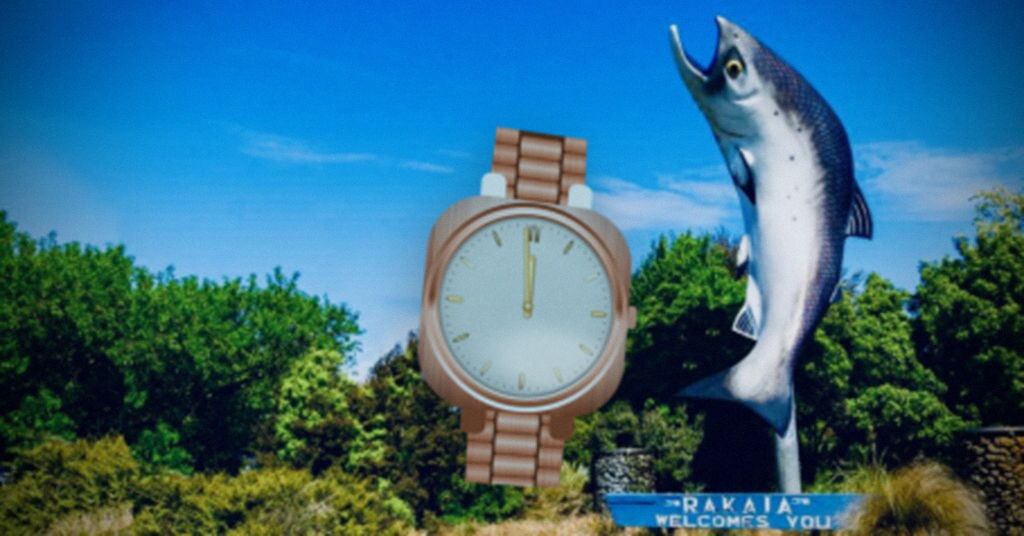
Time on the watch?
11:59
